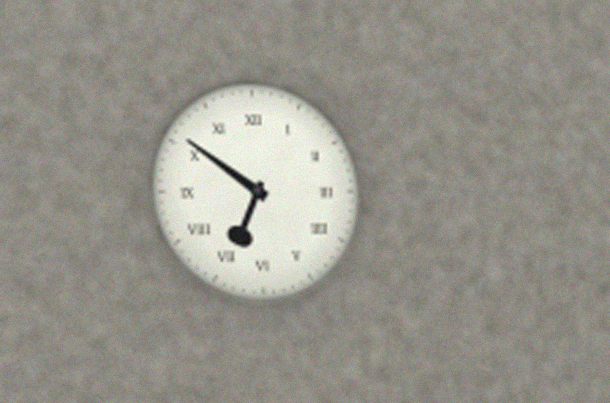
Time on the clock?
6:51
